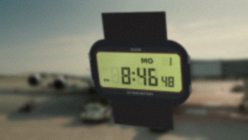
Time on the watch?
8:46:48
